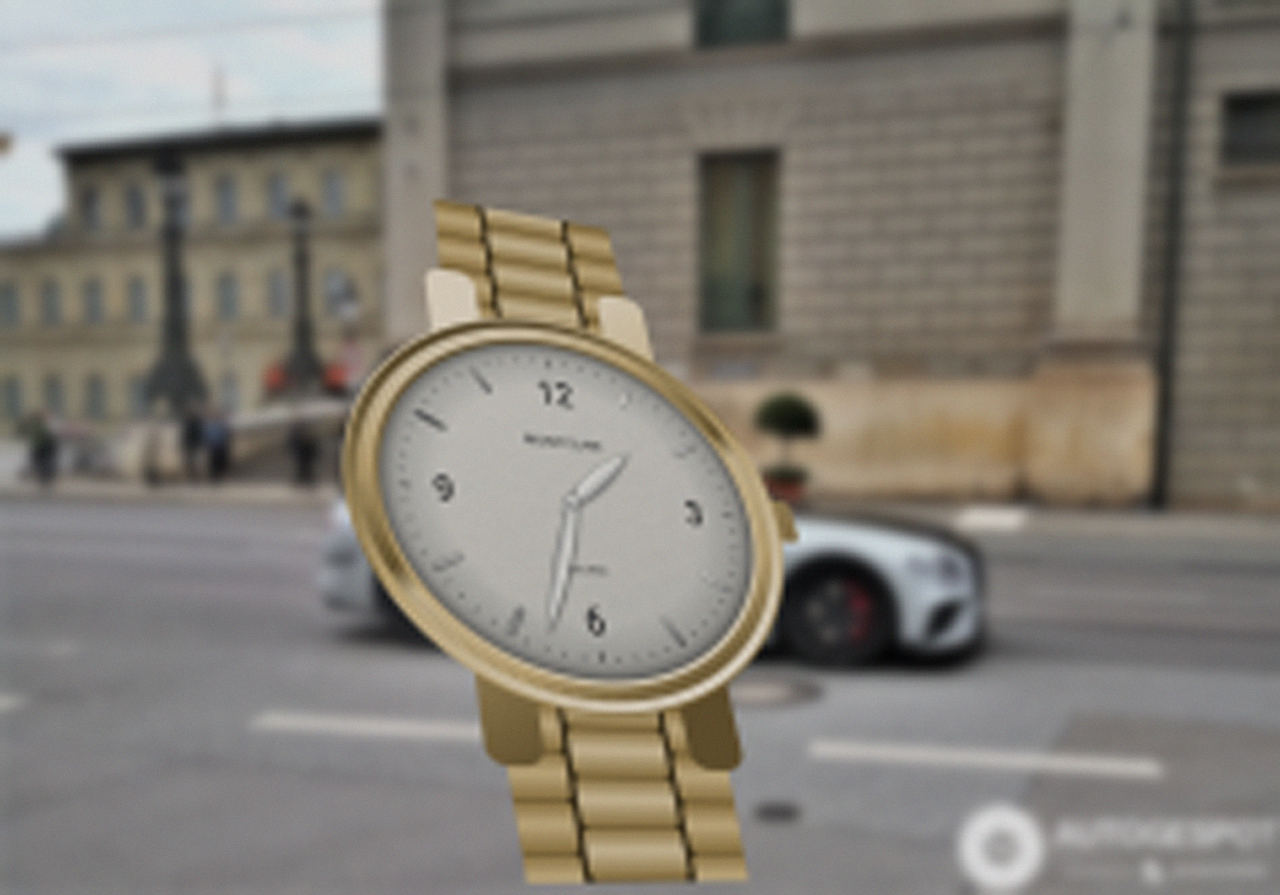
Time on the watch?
1:33
